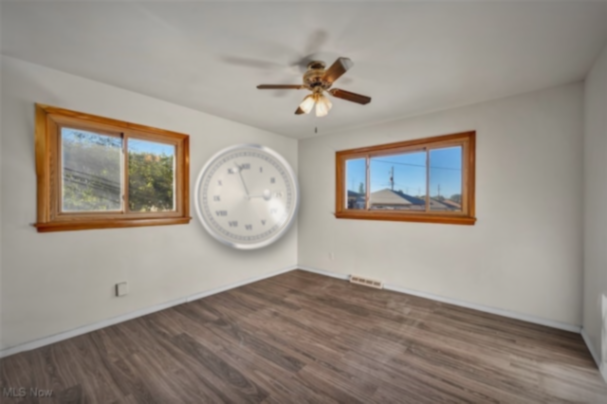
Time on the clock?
2:57
